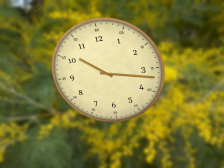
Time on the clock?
10:17
